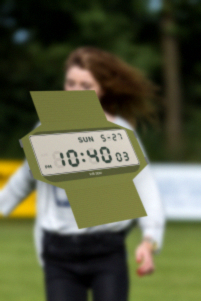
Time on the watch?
10:40:03
